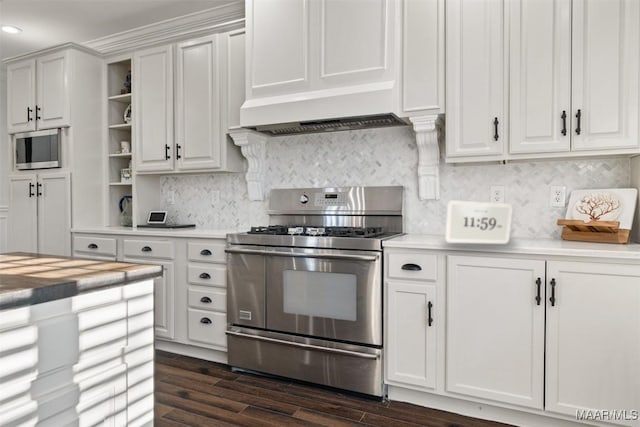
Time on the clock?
11:59
